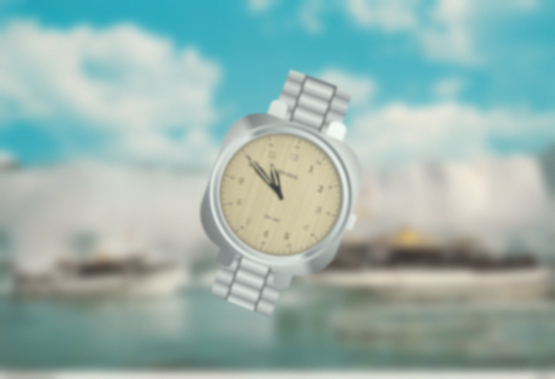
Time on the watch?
10:50
